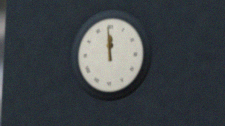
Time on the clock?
11:59
